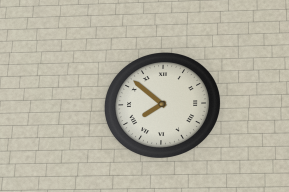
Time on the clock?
7:52
